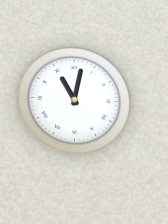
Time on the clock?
11:02
